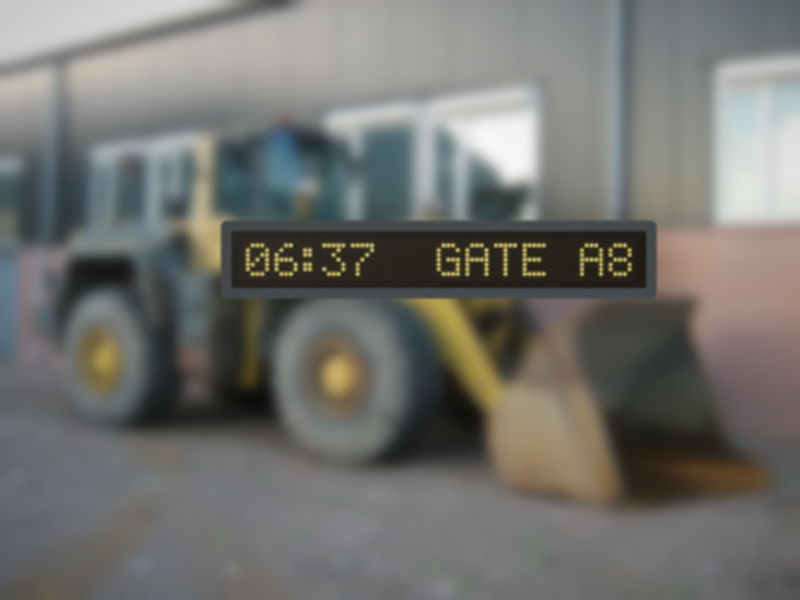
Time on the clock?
6:37
